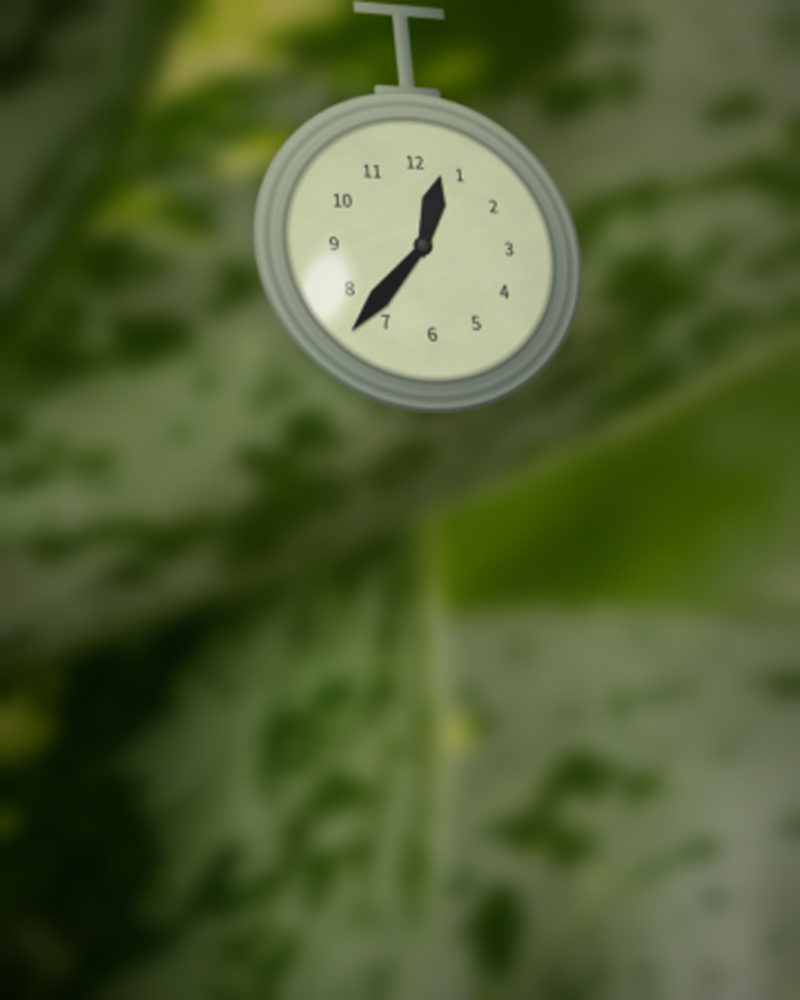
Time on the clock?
12:37
